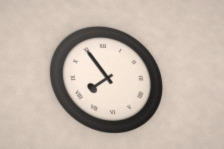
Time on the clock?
7:55
